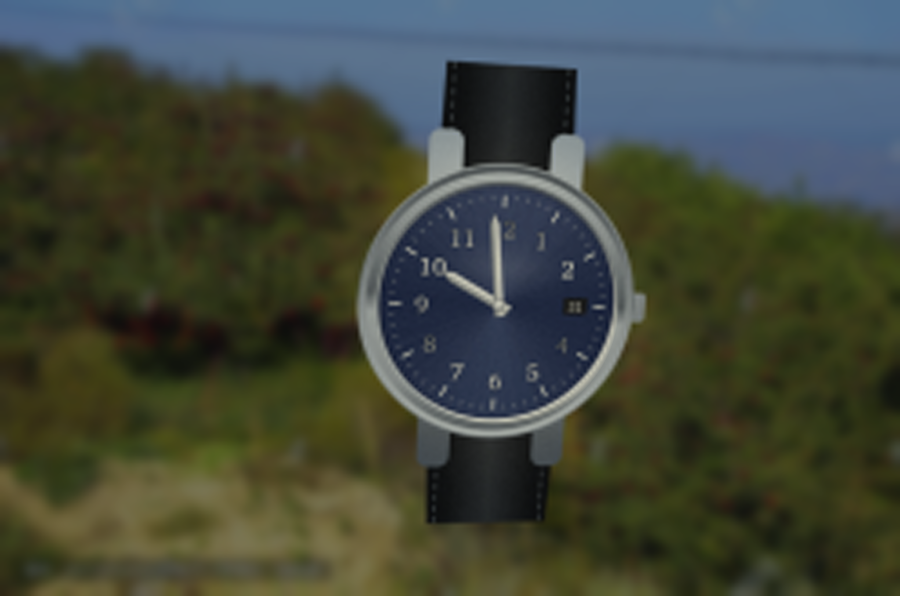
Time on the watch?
9:59
